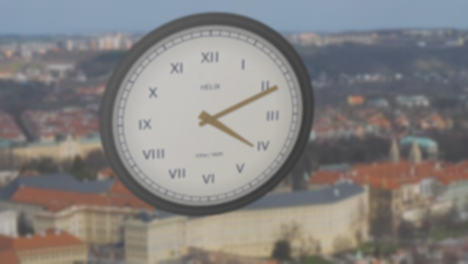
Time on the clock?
4:11
